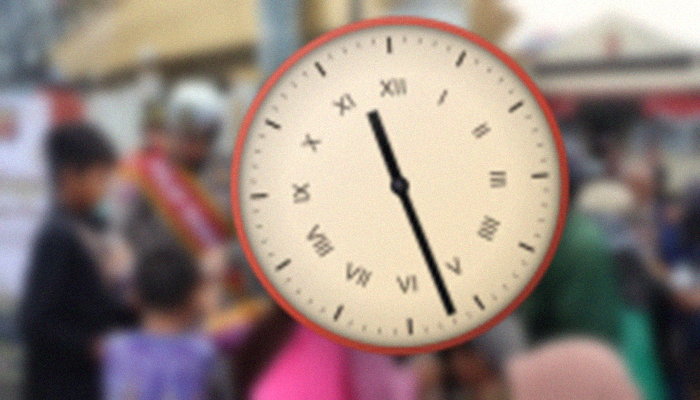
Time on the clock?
11:27
